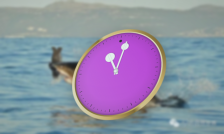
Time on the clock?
11:02
